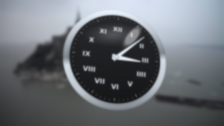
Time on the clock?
3:08
